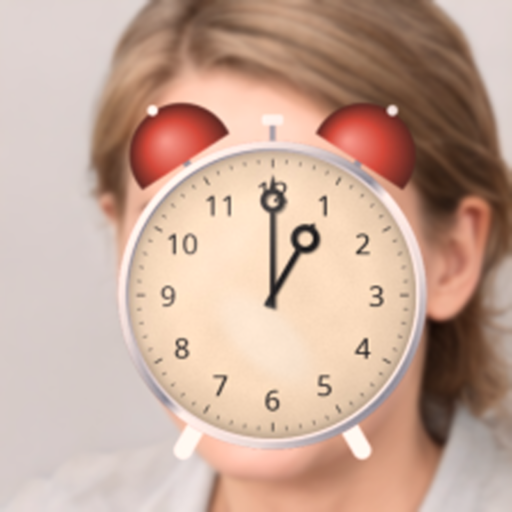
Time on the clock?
1:00
